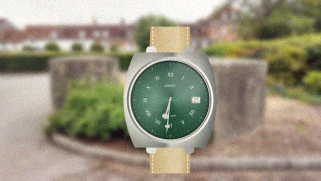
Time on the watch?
6:31
